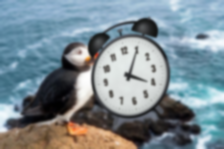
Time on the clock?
4:05
